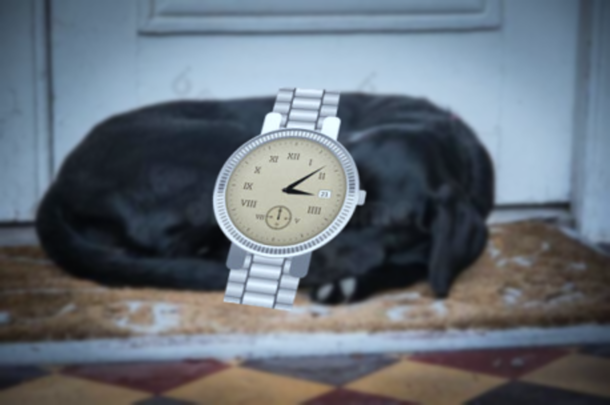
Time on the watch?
3:08
